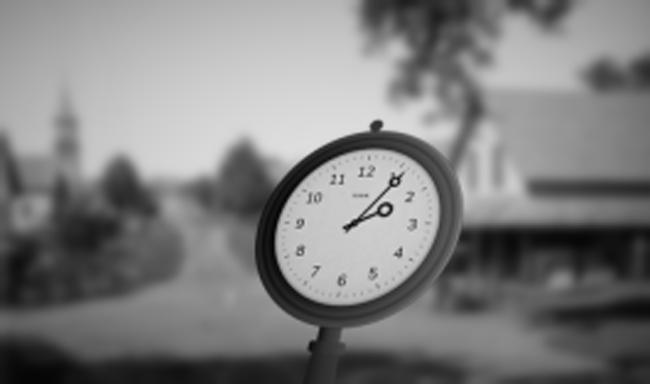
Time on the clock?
2:06
